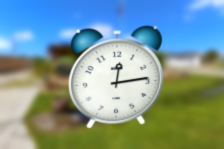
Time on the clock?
12:14
